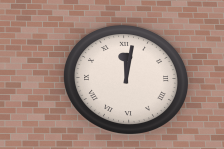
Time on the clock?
12:02
